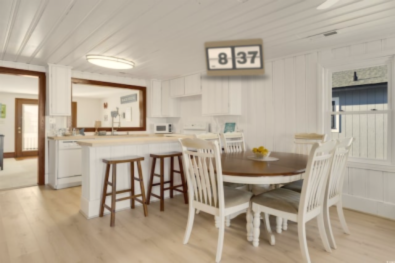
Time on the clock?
8:37
